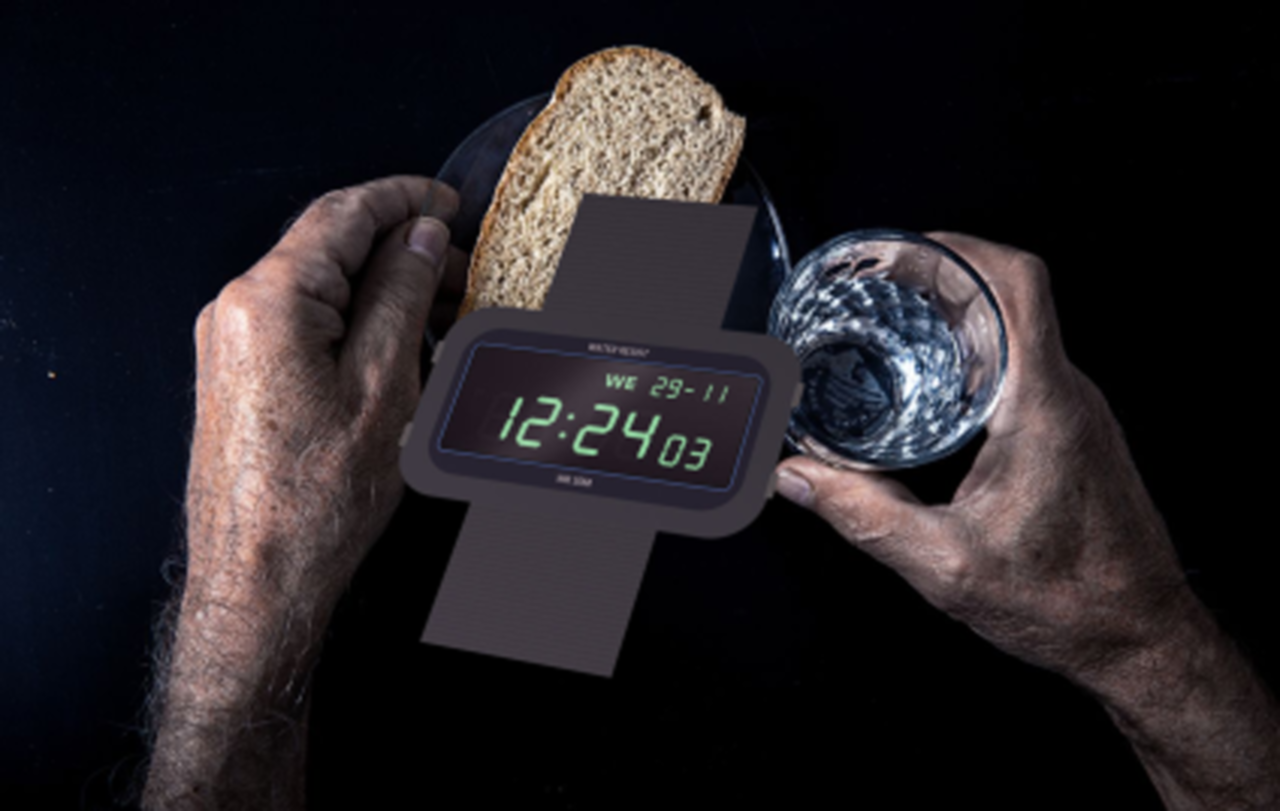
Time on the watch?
12:24:03
